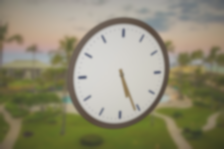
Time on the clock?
5:26
